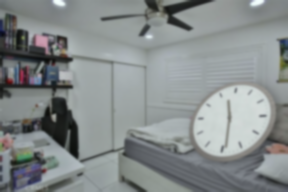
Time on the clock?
11:29
